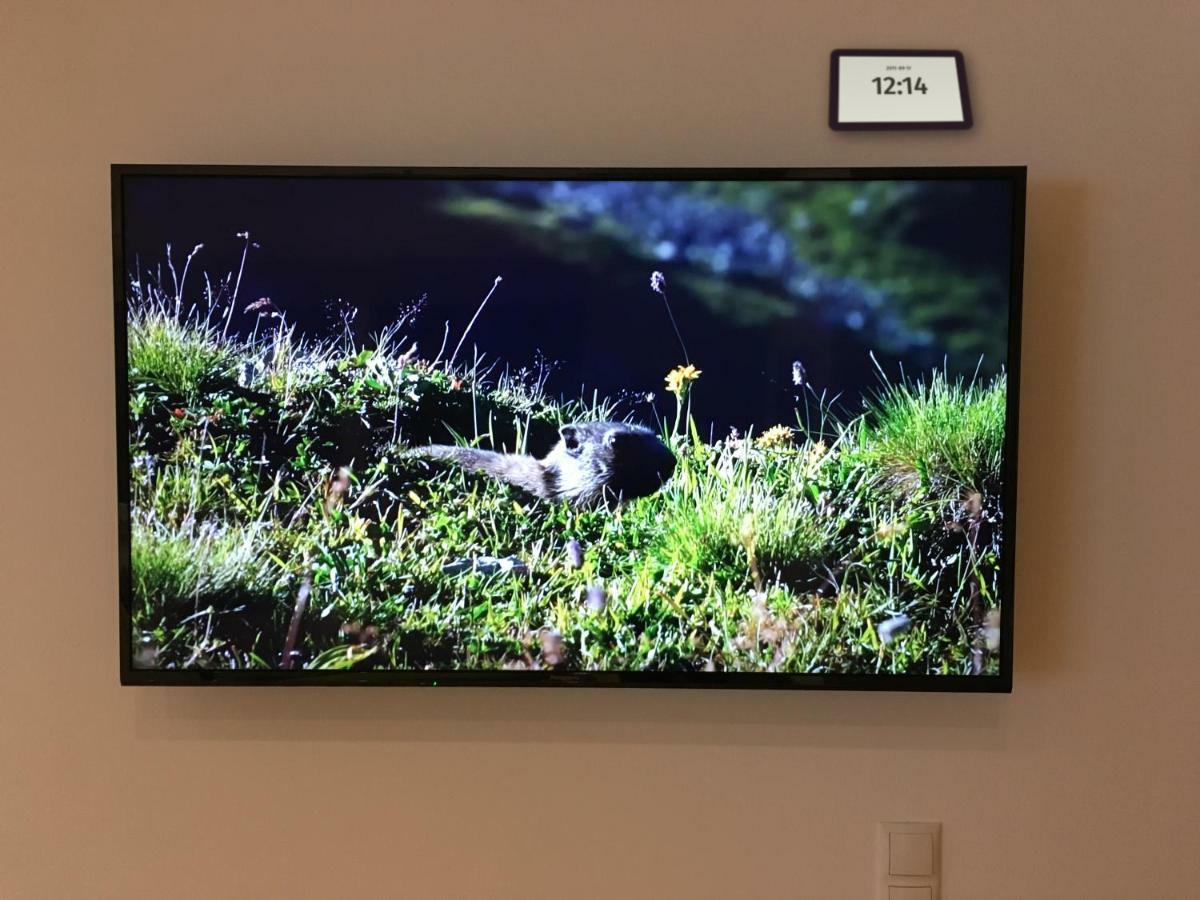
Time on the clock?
12:14
